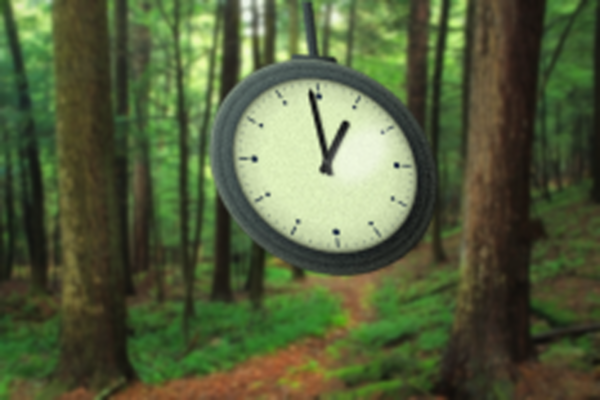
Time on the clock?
12:59
